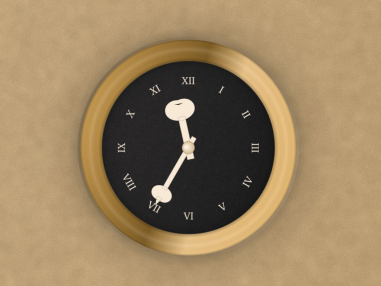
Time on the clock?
11:35
